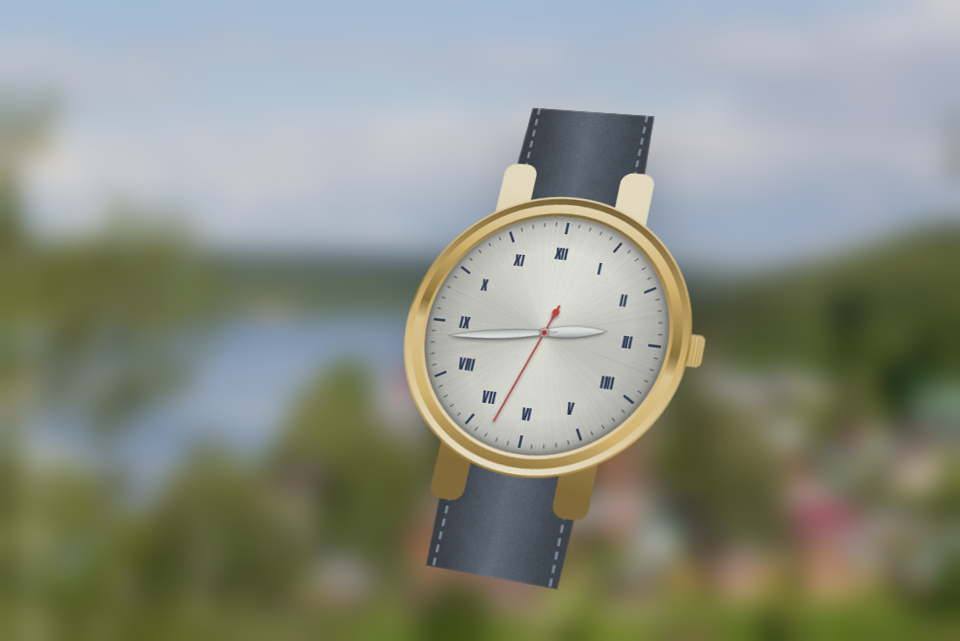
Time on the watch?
2:43:33
